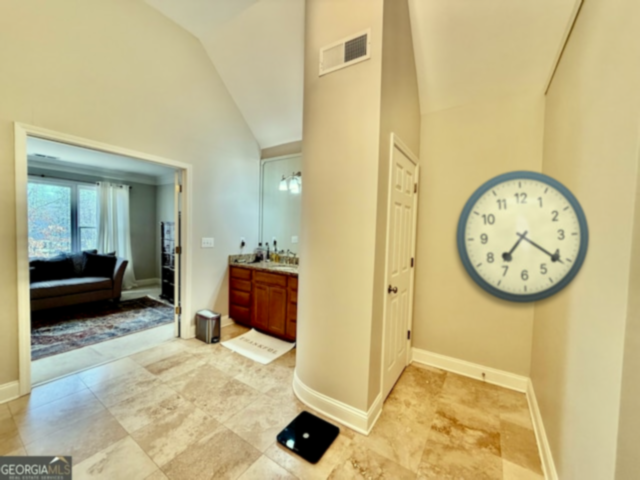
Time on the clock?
7:21
